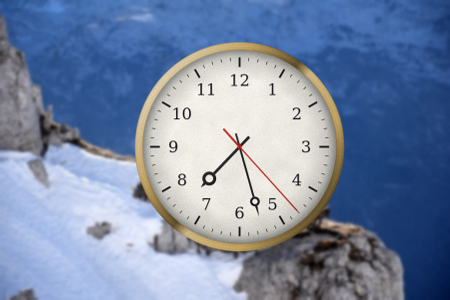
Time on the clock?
7:27:23
